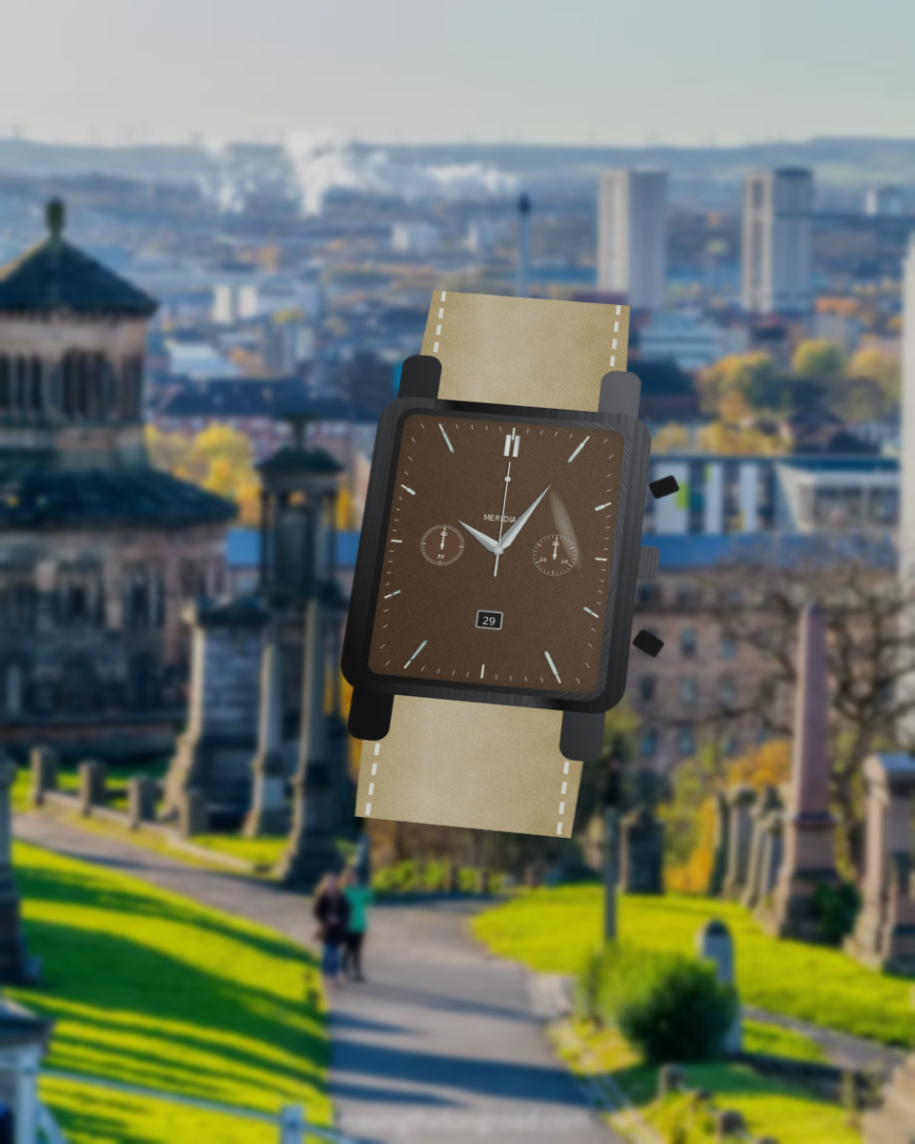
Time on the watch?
10:05
